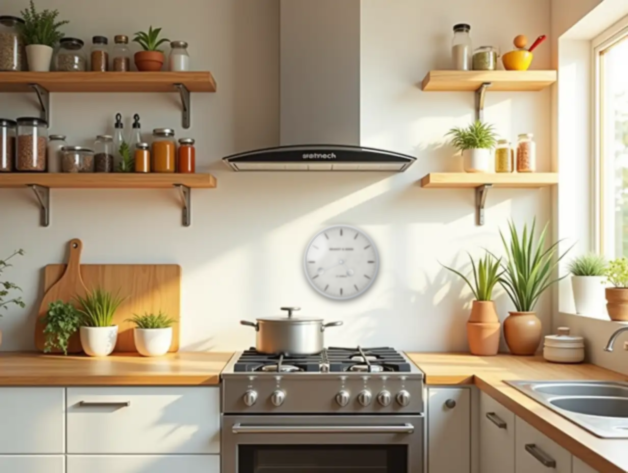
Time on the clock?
4:41
